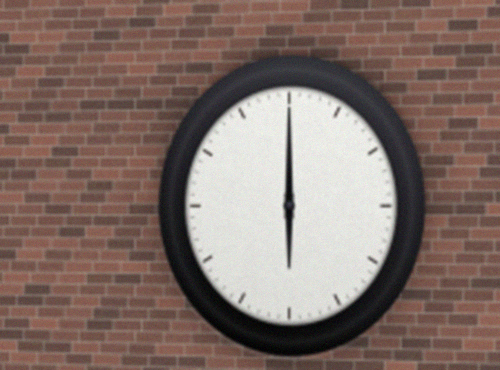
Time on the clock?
6:00
